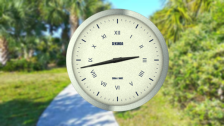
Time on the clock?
2:43
